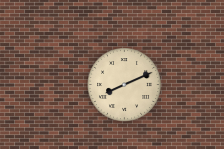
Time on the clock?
8:11
